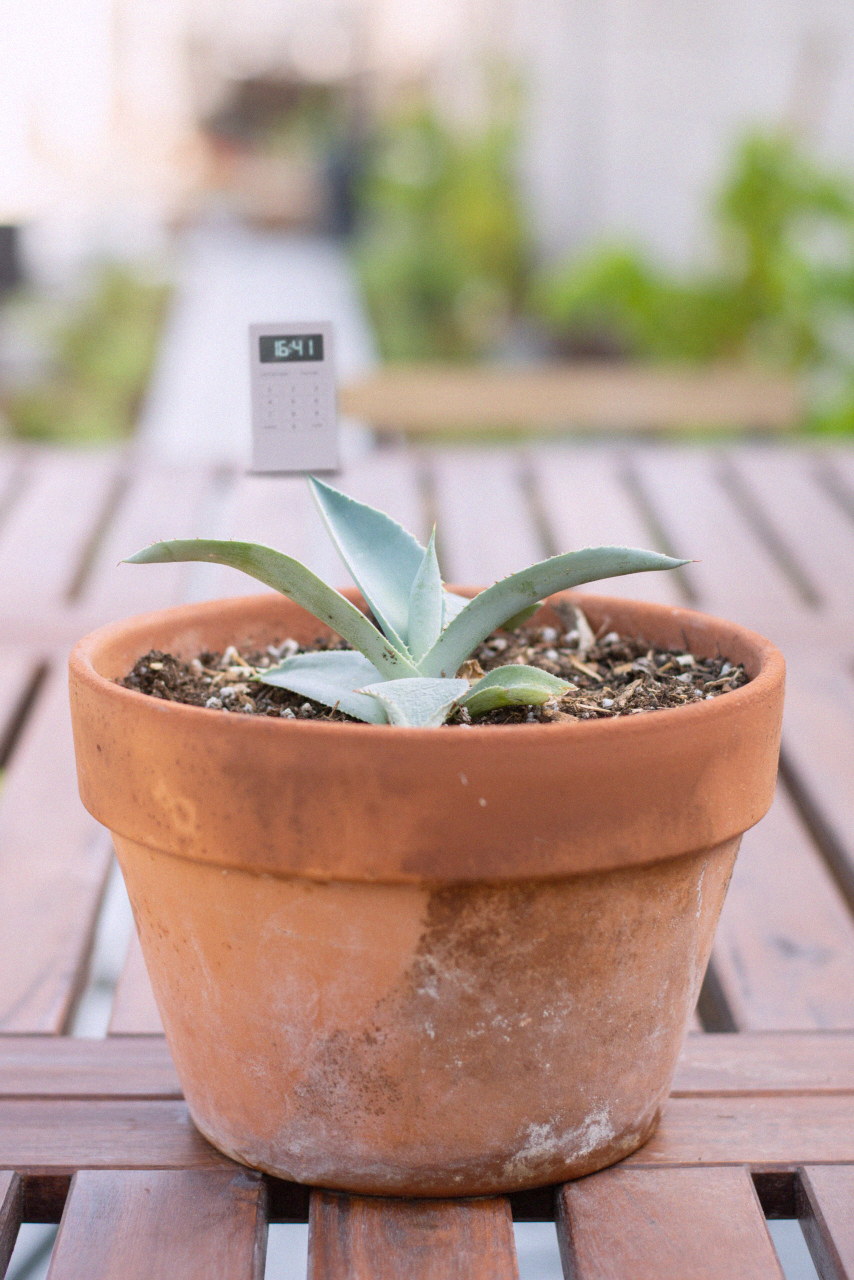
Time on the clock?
16:41
